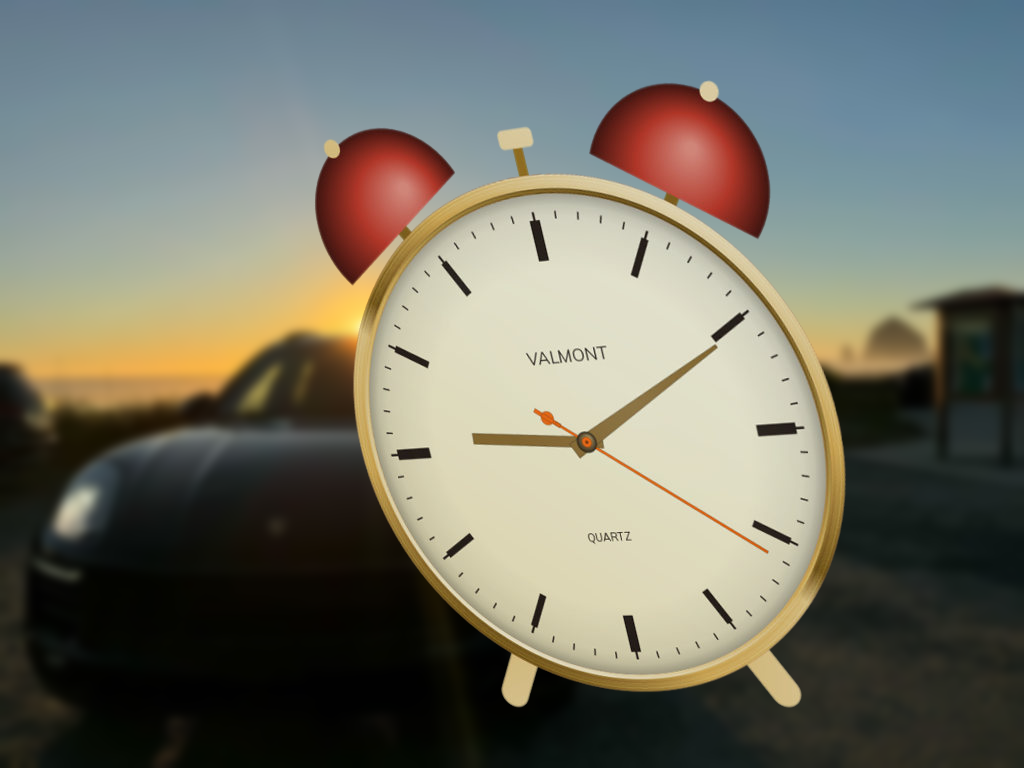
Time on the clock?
9:10:21
